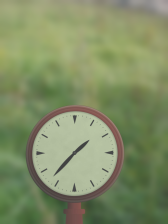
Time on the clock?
1:37
